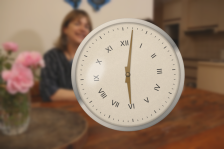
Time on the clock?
6:02
